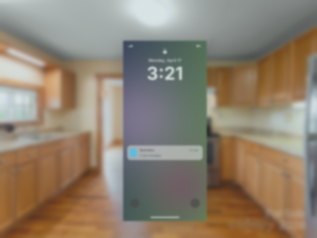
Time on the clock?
3:21
